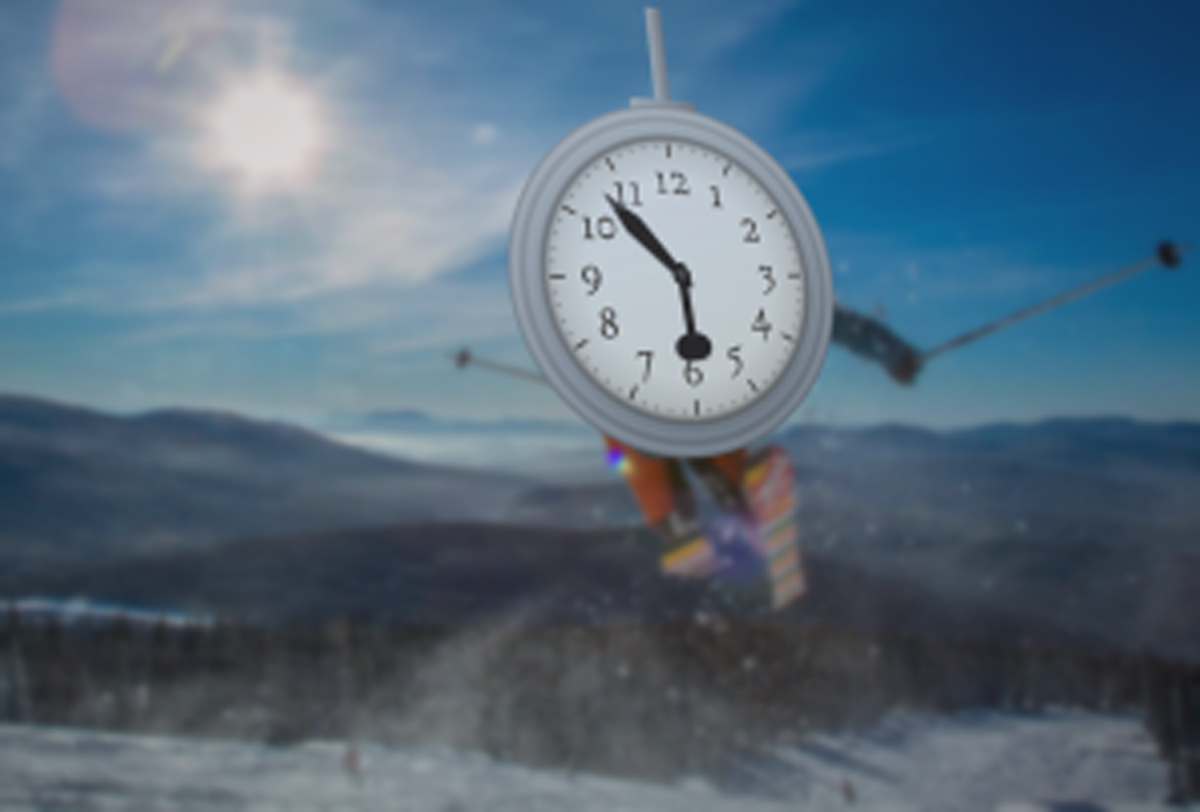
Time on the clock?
5:53
